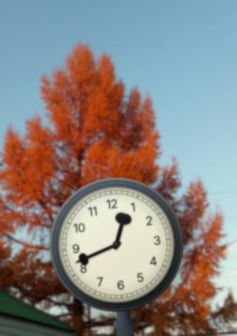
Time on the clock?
12:42
